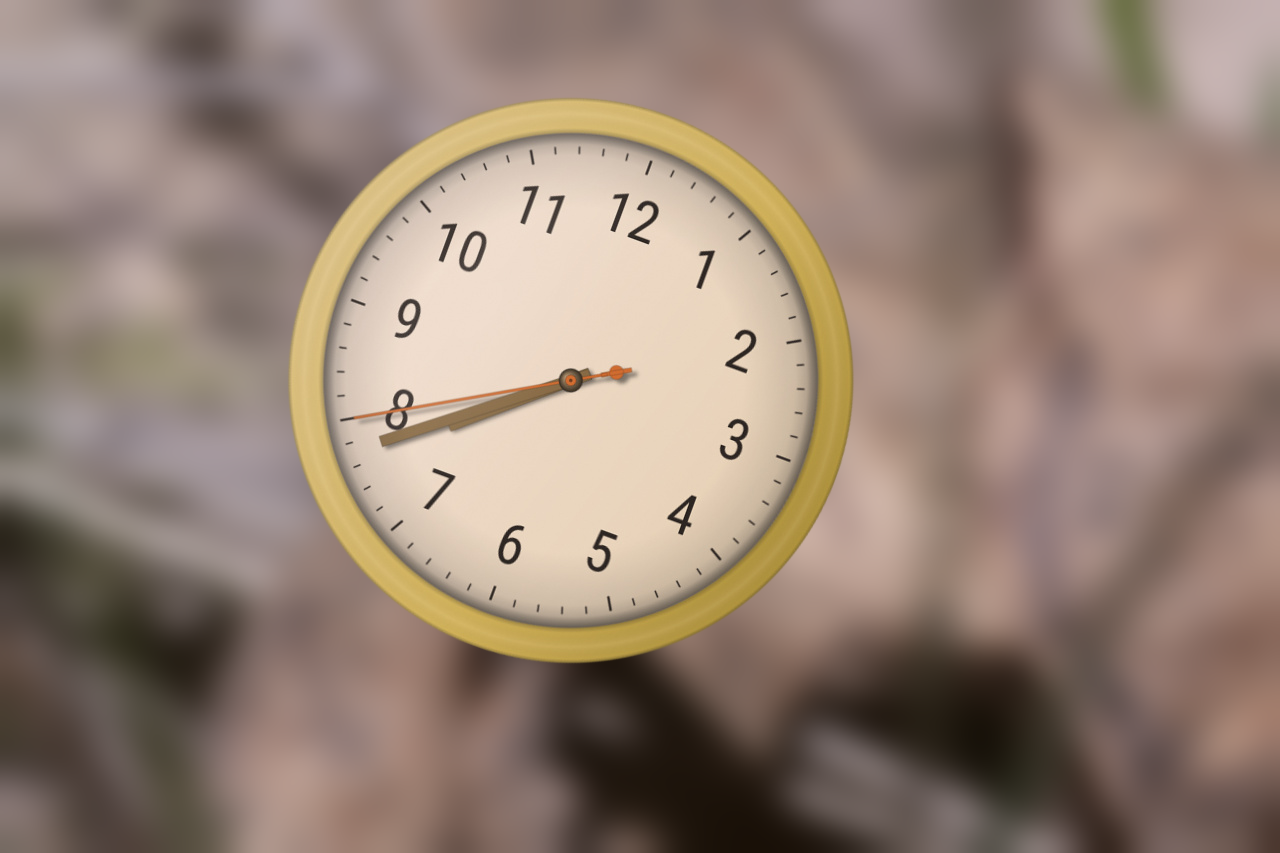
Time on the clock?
7:38:40
